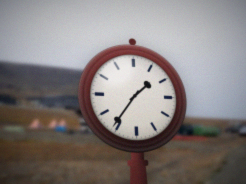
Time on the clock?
1:36
